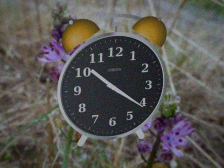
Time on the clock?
10:21
